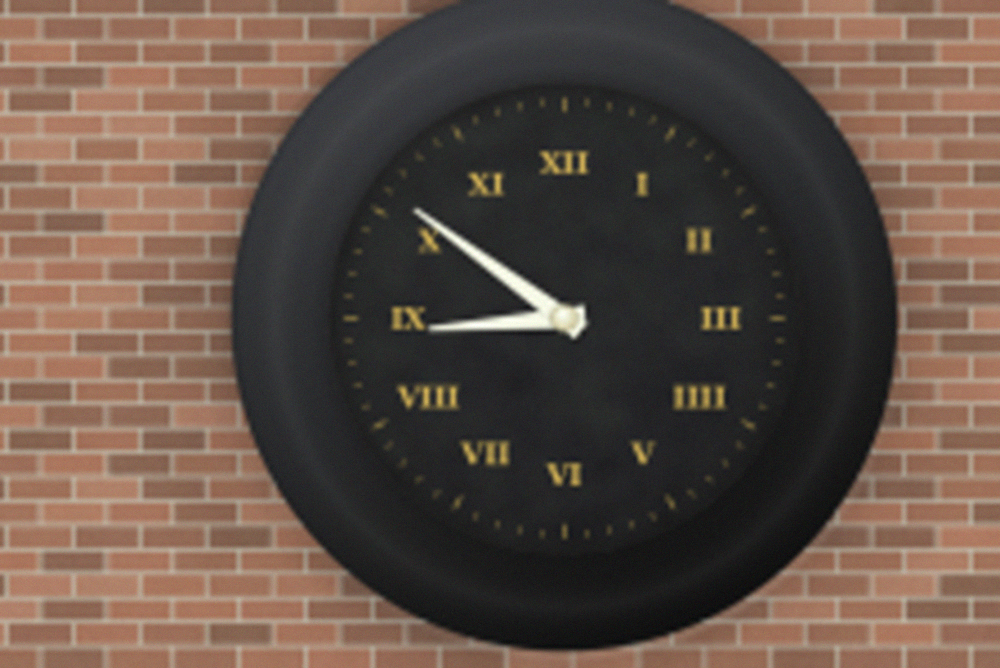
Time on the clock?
8:51
